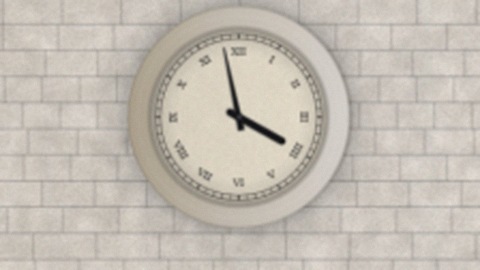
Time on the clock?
3:58
